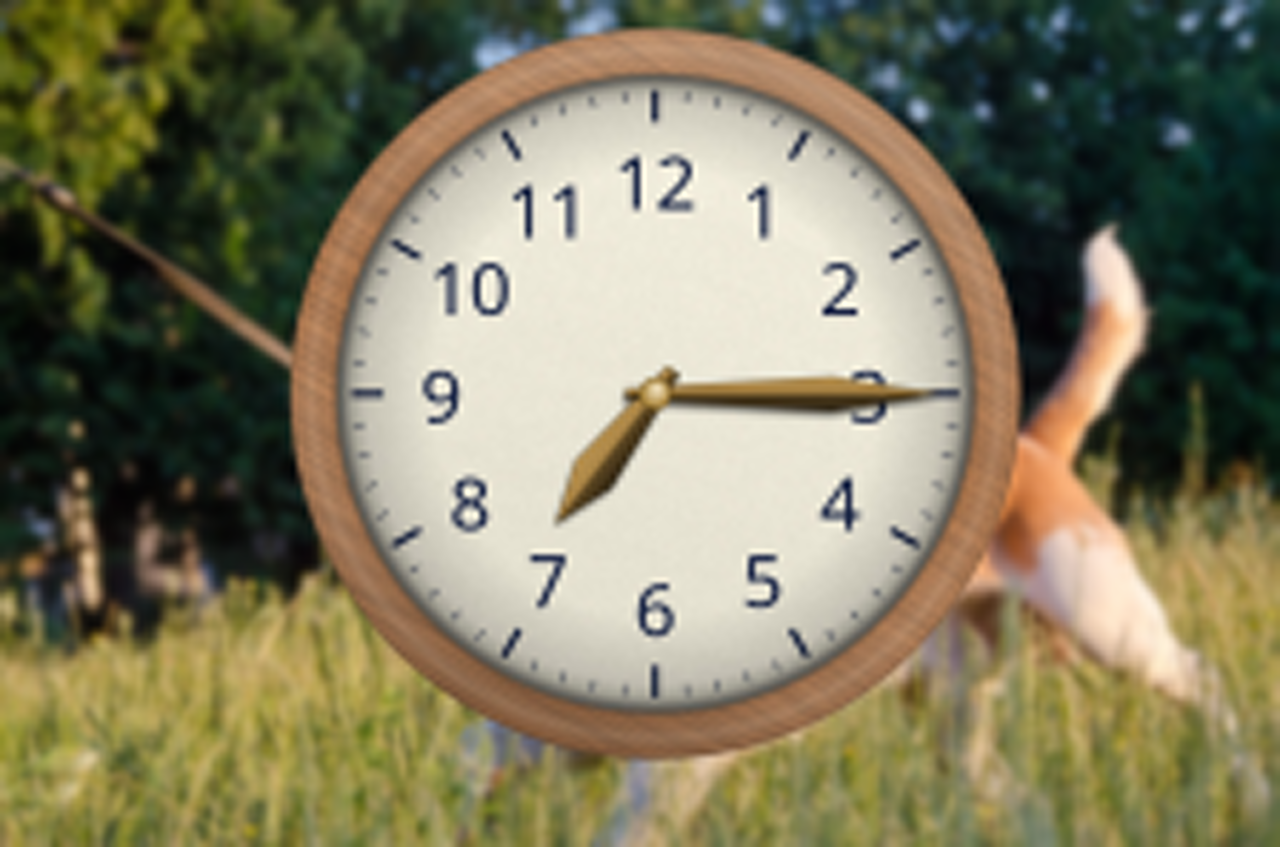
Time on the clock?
7:15
